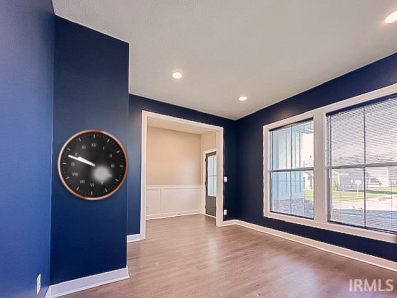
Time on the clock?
9:48
